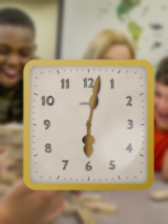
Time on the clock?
6:02
